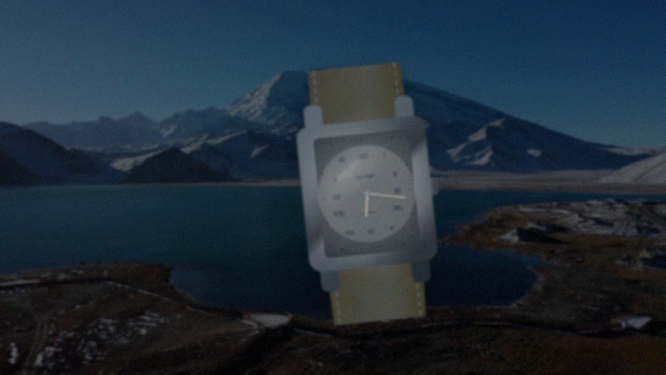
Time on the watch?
6:17
